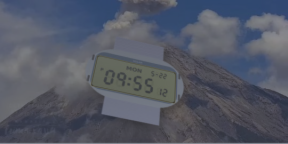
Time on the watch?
9:55
